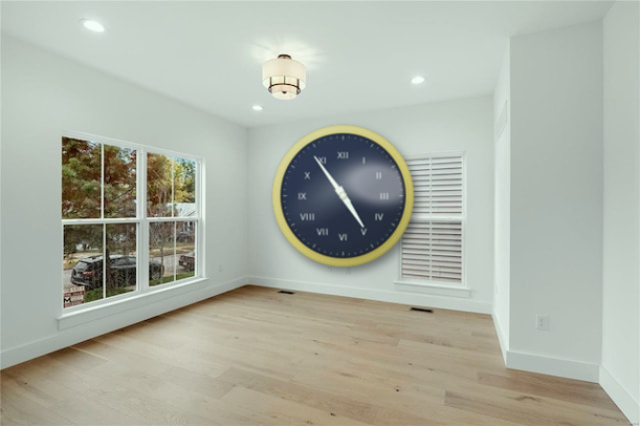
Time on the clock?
4:54
